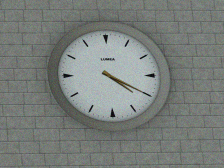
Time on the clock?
4:20
